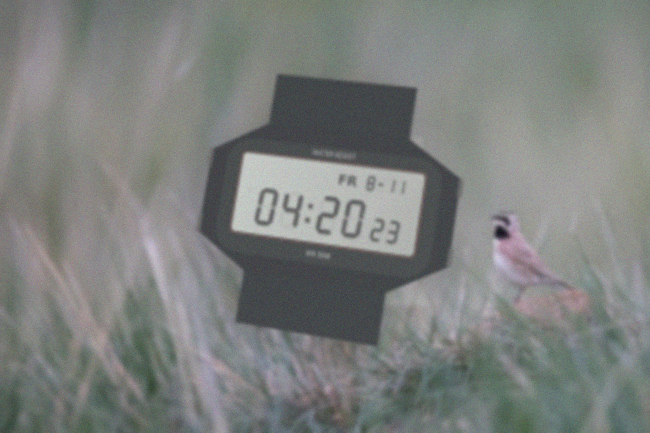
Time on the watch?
4:20:23
